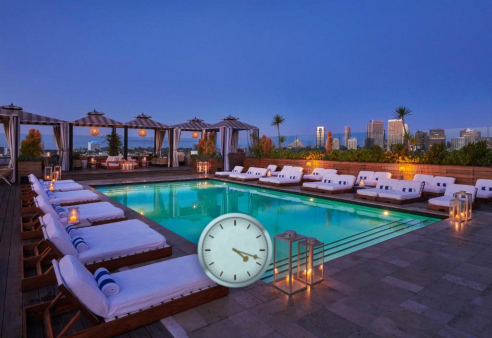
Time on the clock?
4:18
